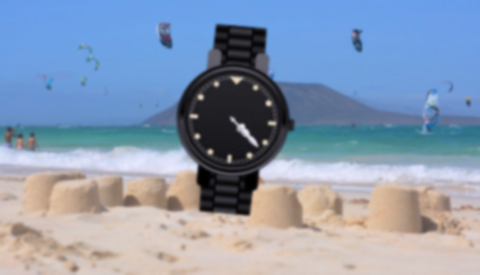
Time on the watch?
4:22
